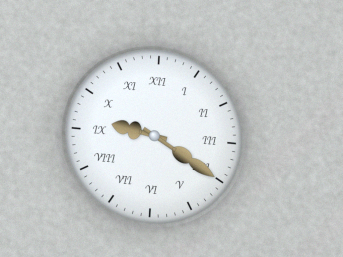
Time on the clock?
9:20
